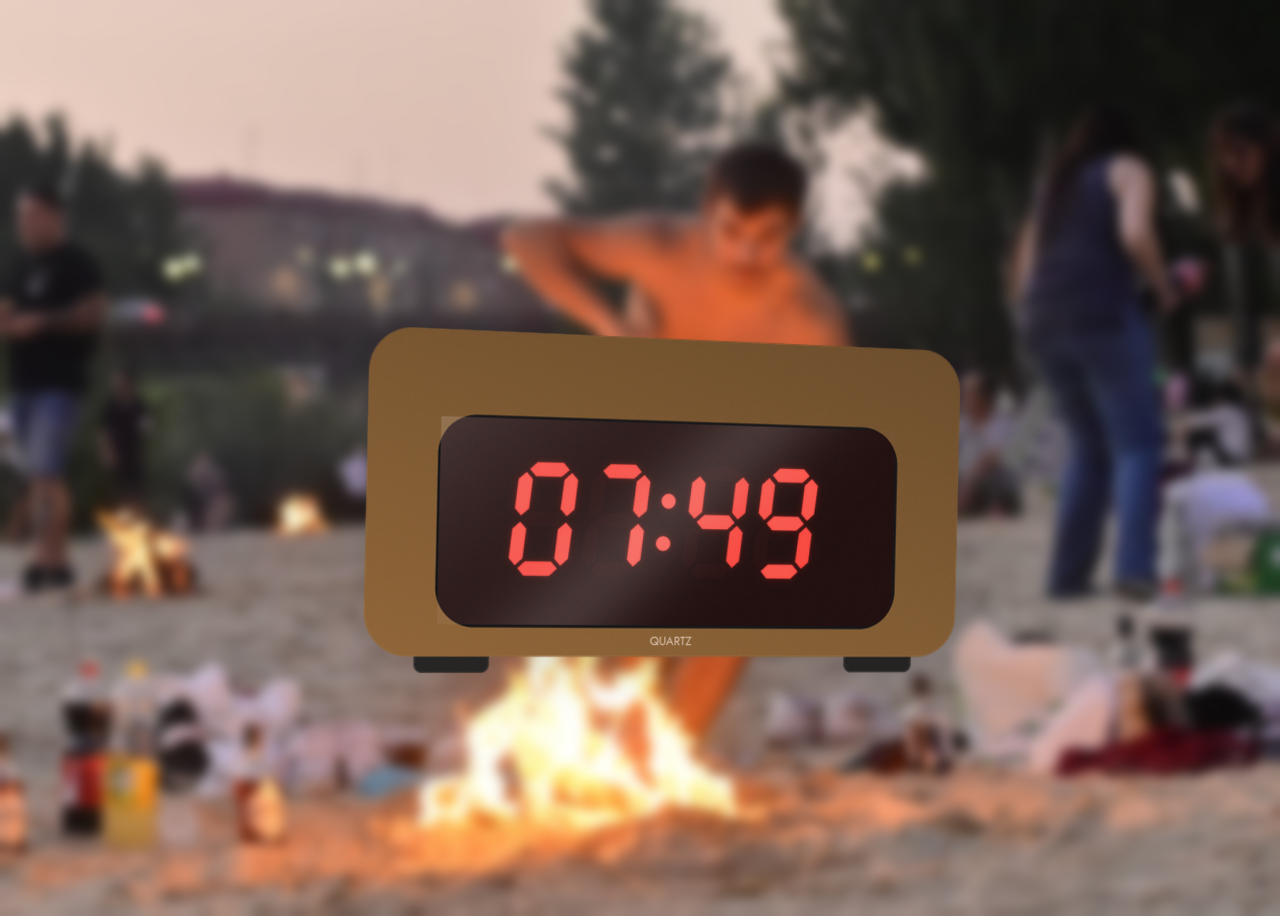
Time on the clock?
7:49
